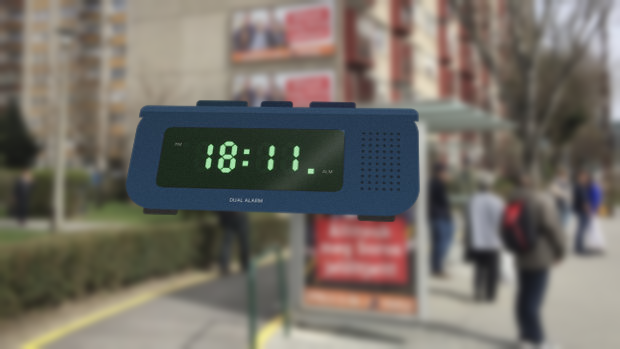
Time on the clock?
18:11
